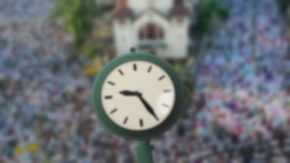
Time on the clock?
9:25
